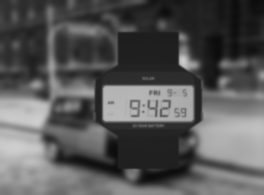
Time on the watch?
9:42
